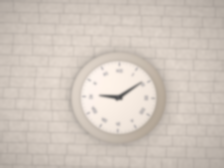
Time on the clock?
9:09
